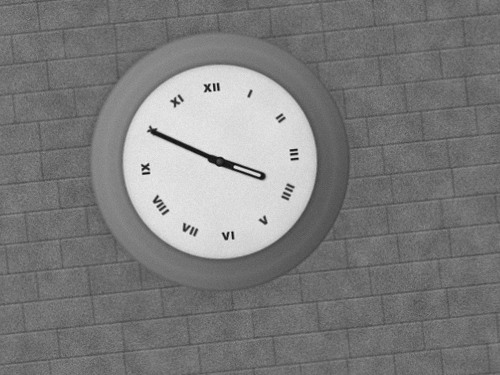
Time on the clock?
3:50
